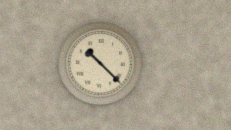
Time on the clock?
10:22
